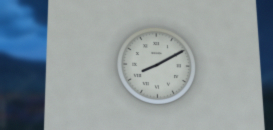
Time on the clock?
8:10
